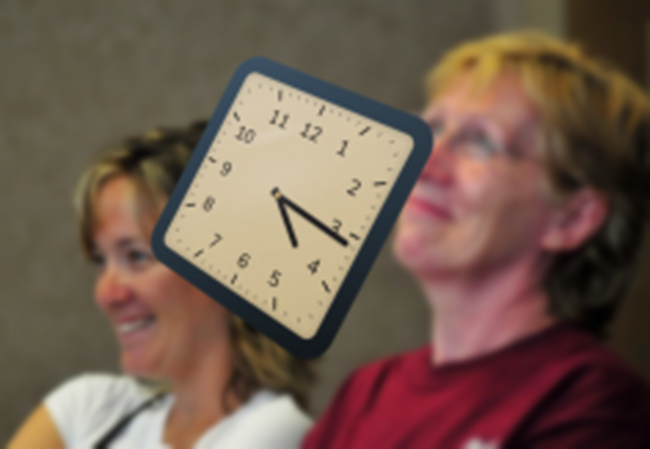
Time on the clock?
4:16
